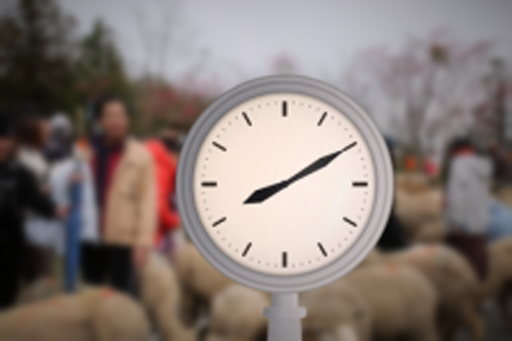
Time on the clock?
8:10
